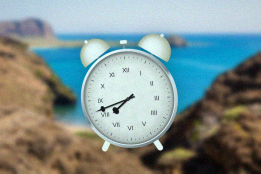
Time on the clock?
7:42
